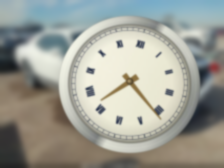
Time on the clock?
7:21
